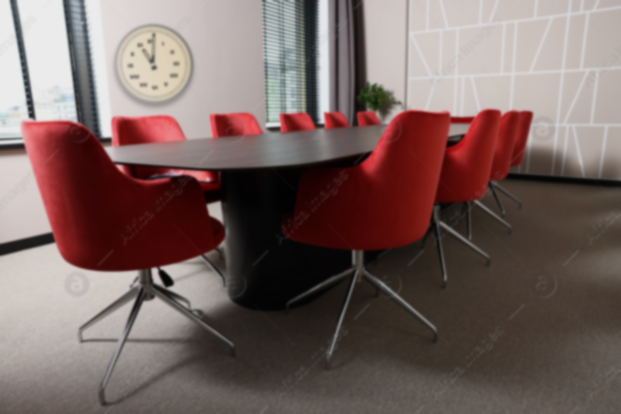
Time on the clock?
11:01
